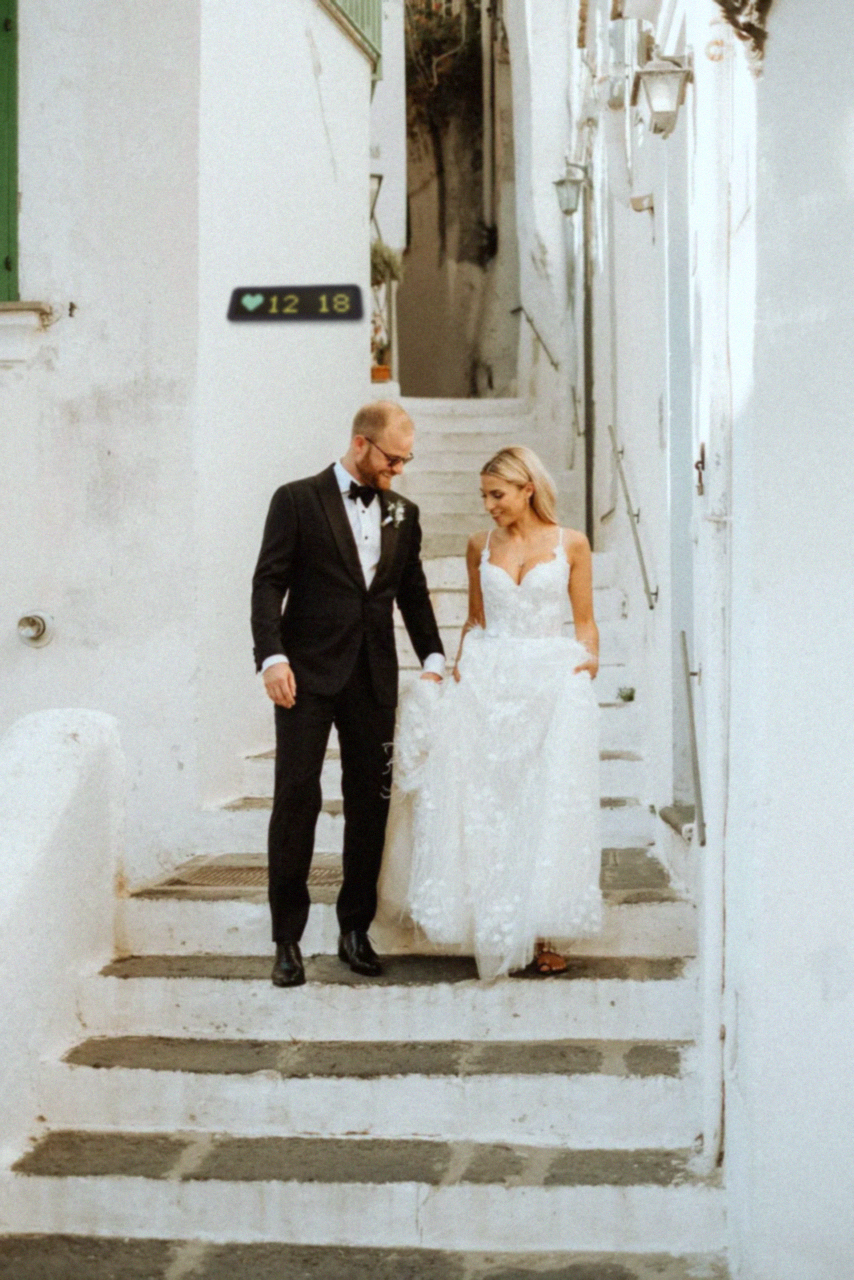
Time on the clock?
12:18
